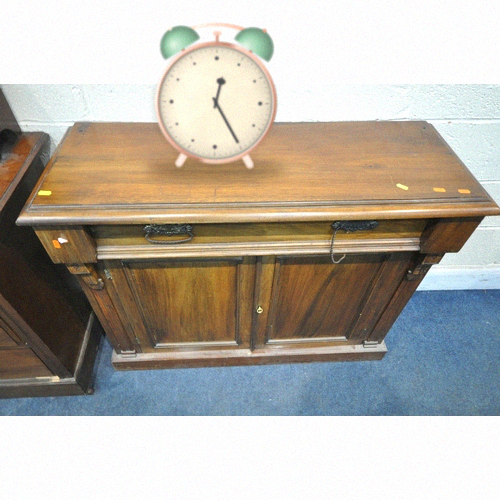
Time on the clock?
12:25
